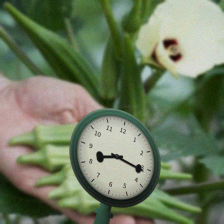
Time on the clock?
8:16
